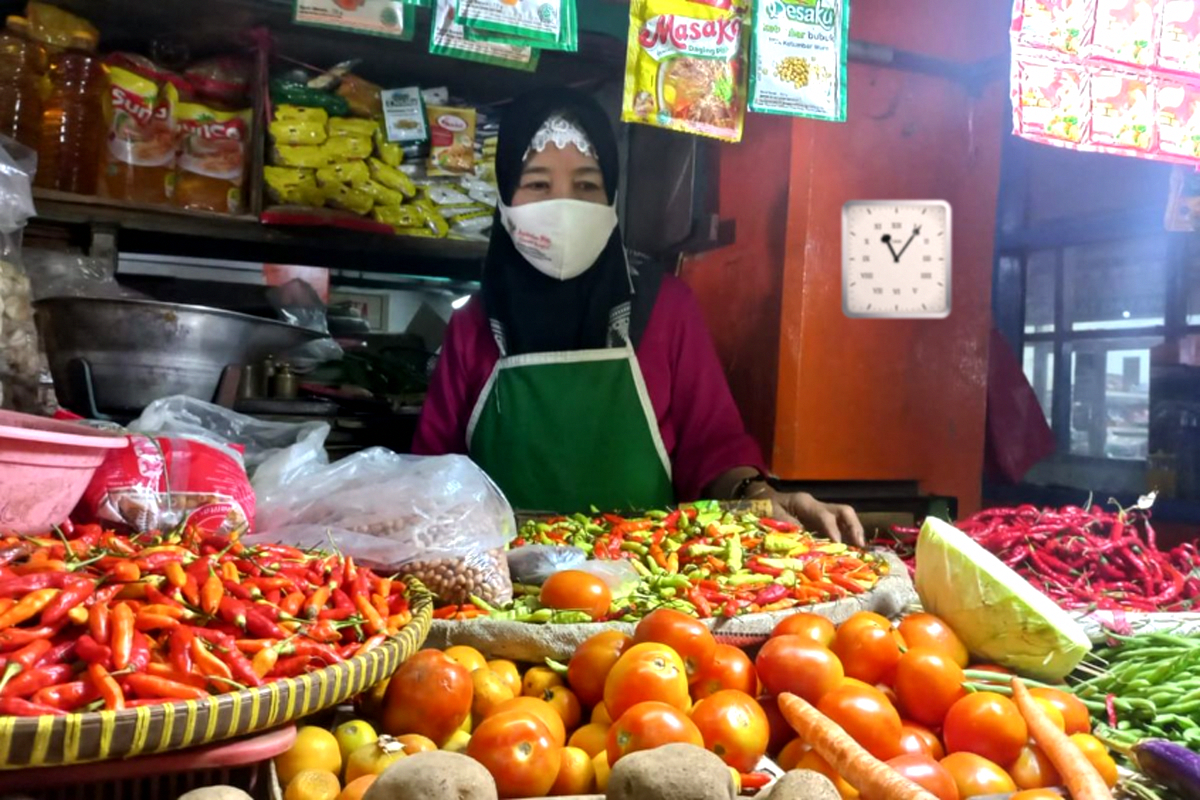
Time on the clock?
11:06
